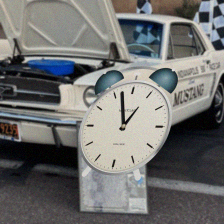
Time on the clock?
12:57
